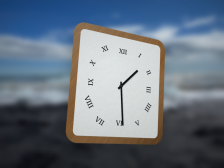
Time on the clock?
1:29
